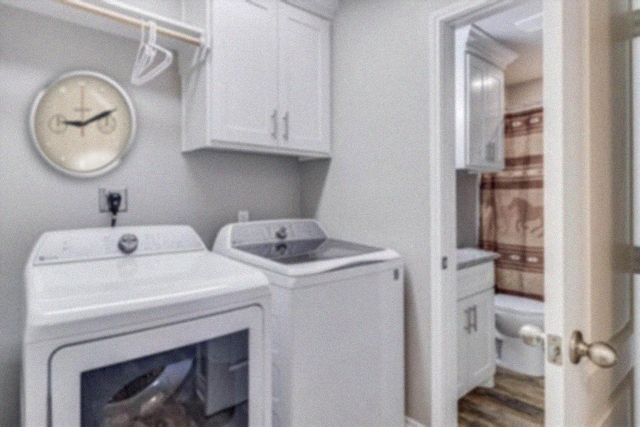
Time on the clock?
9:11
